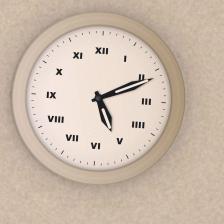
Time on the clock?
5:11
